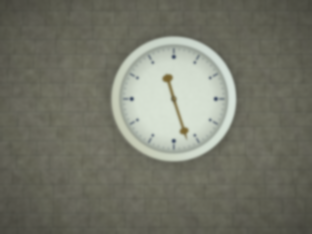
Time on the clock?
11:27
